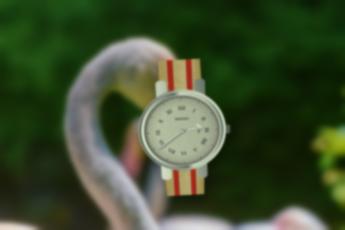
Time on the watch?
2:39
